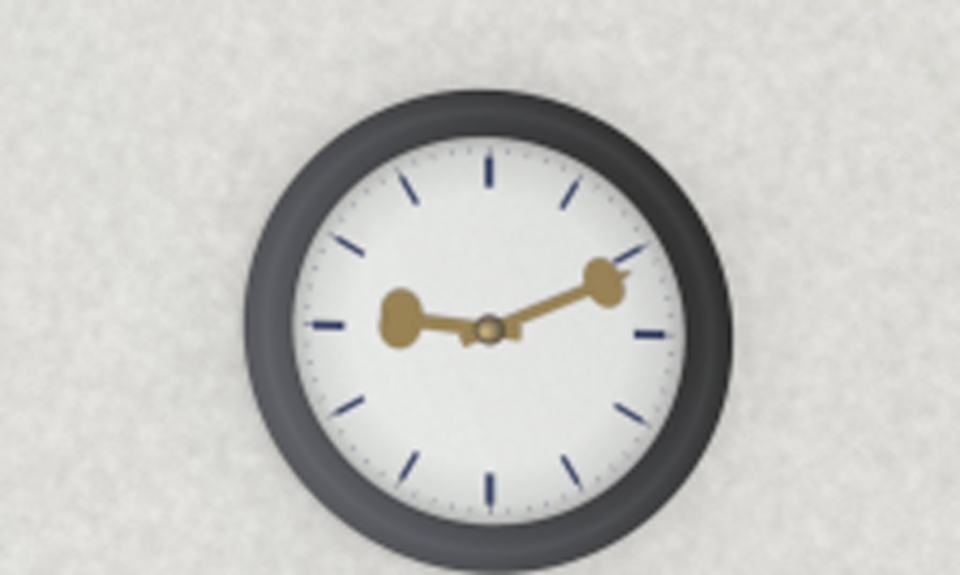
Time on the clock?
9:11
